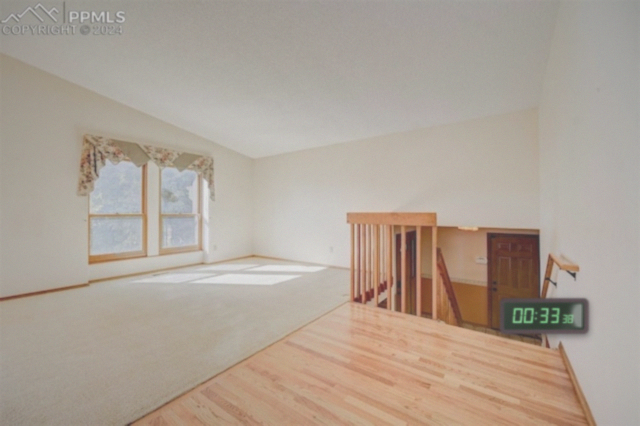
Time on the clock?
0:33
